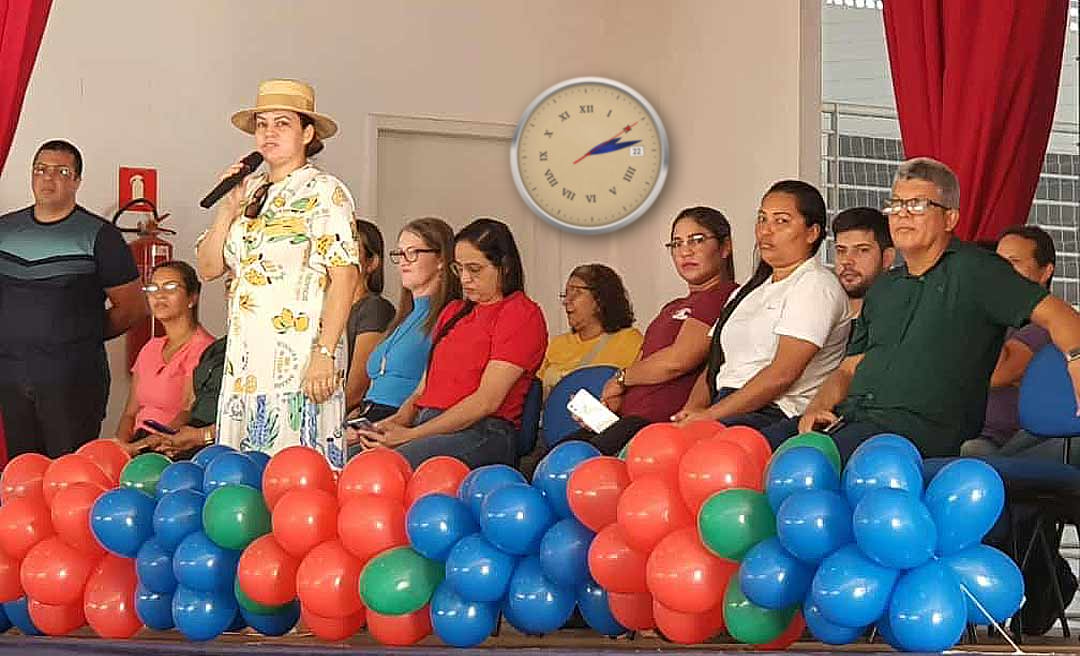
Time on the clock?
2:13:10
